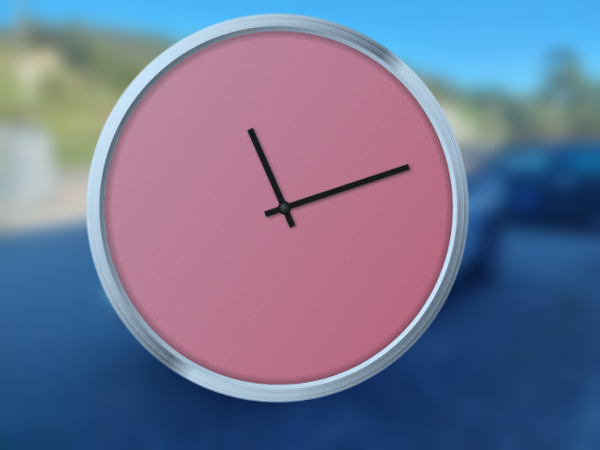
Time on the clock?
11:12
